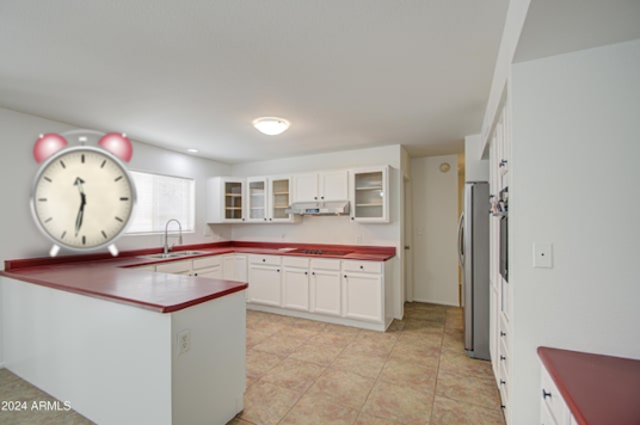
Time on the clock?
11:32
